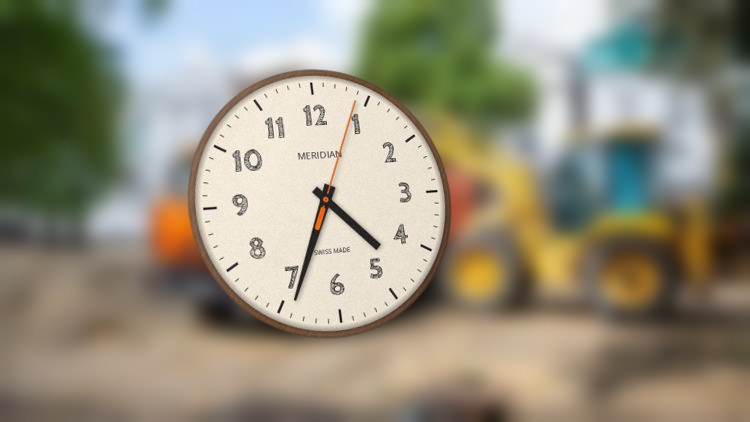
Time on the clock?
4:34:04
